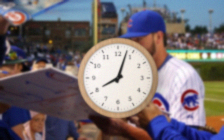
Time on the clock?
8:03
